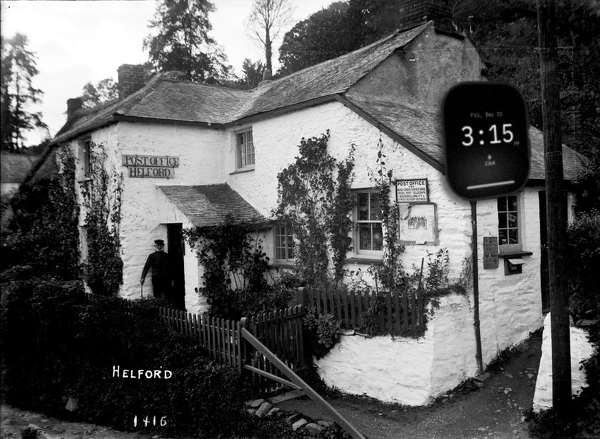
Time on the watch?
3:15
